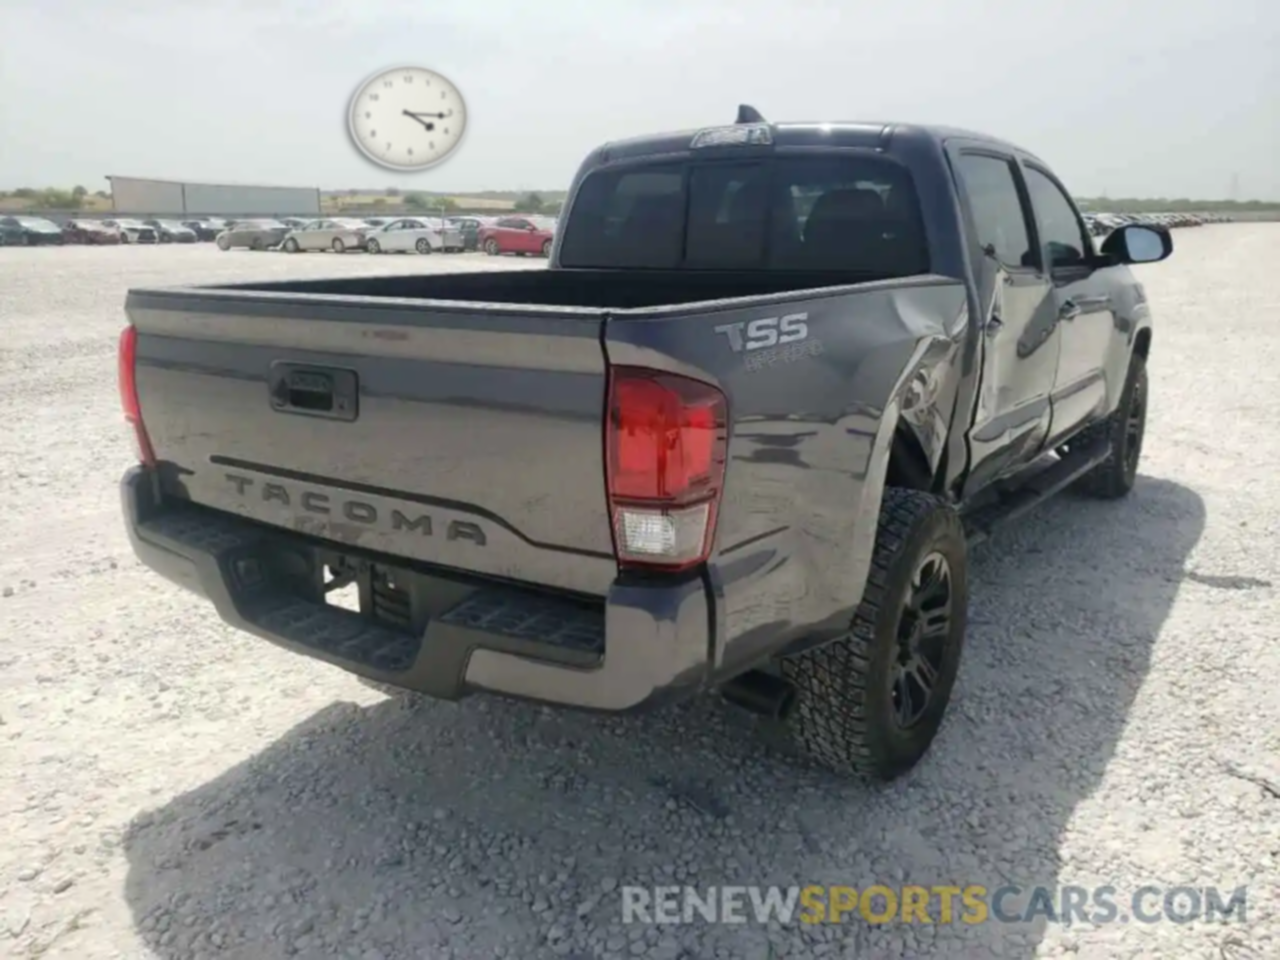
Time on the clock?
4:16
